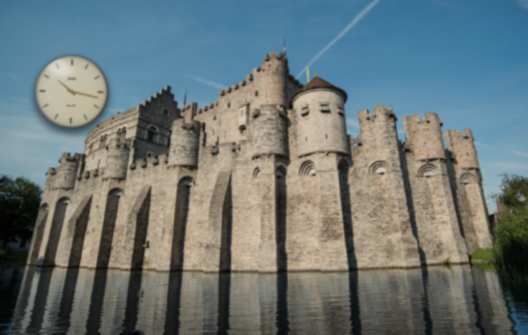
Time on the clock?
10:17
